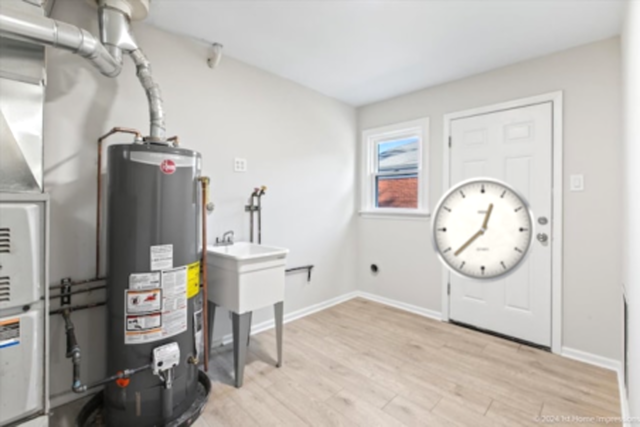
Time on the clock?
12:38
